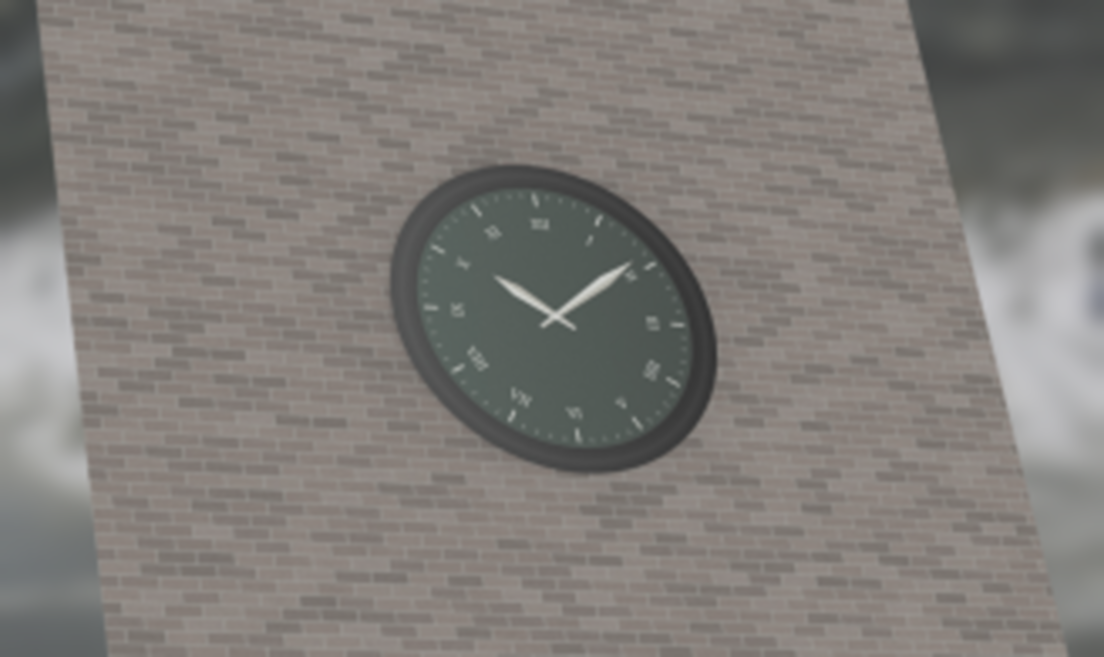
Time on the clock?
10:09
